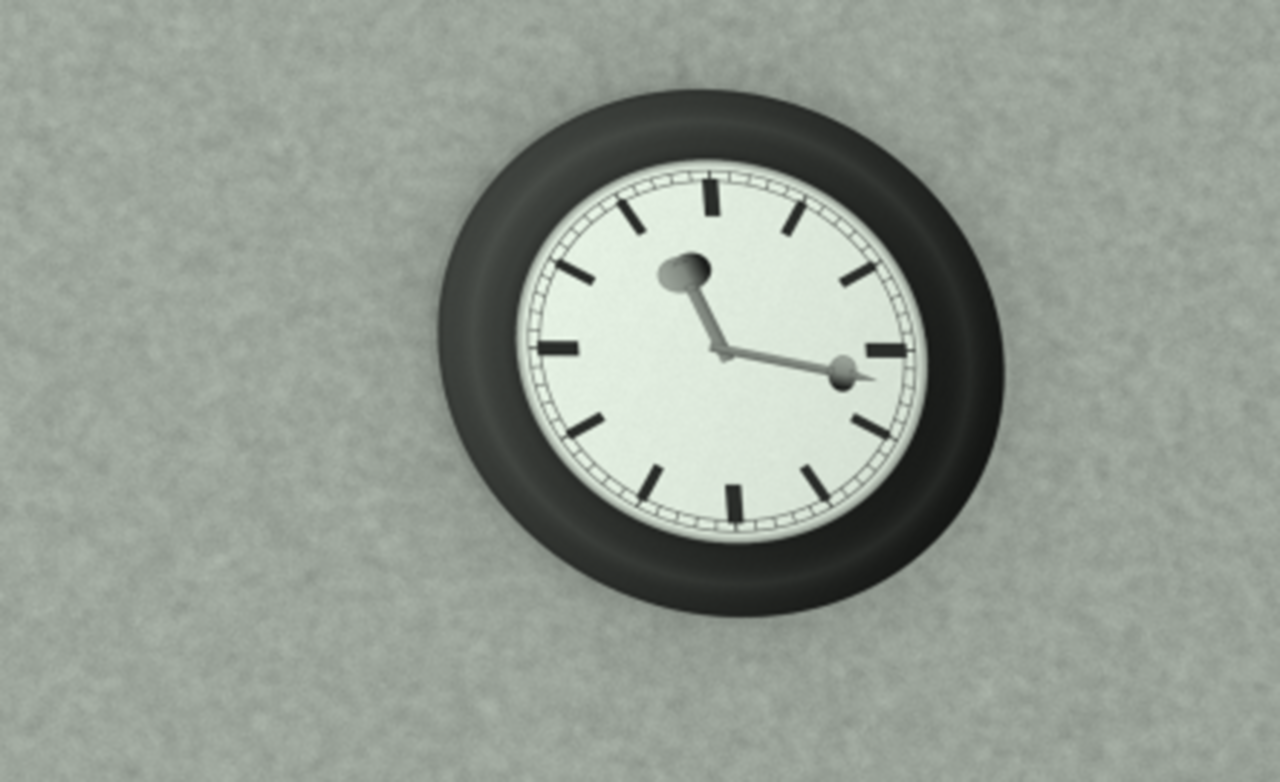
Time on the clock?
11:17
